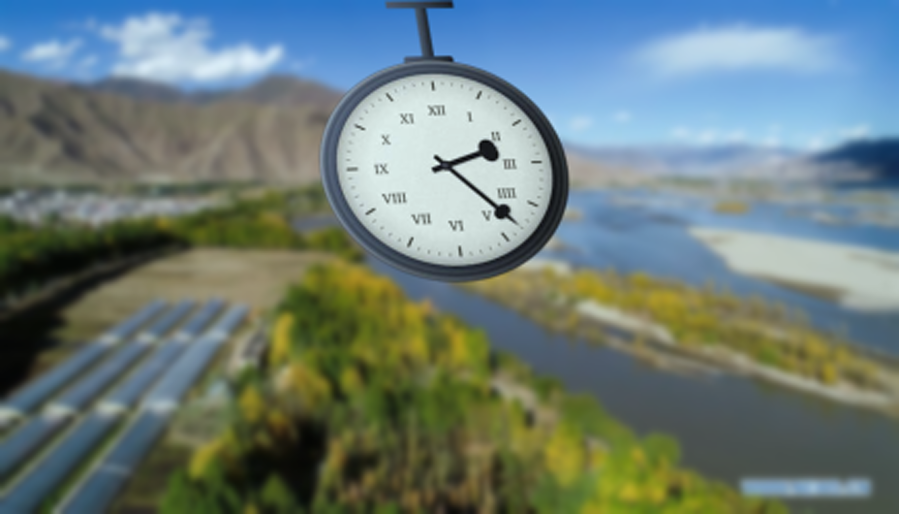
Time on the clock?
2:23
